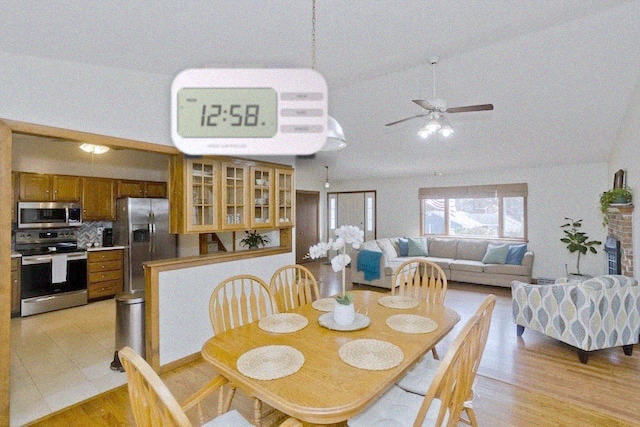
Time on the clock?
12:58
